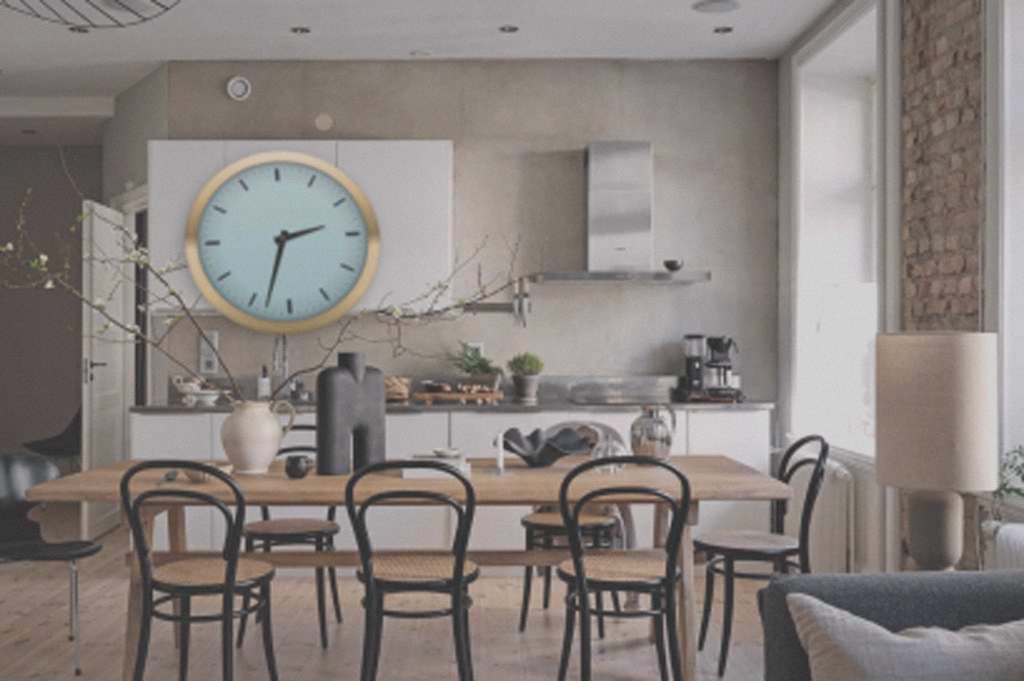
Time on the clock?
2:33
